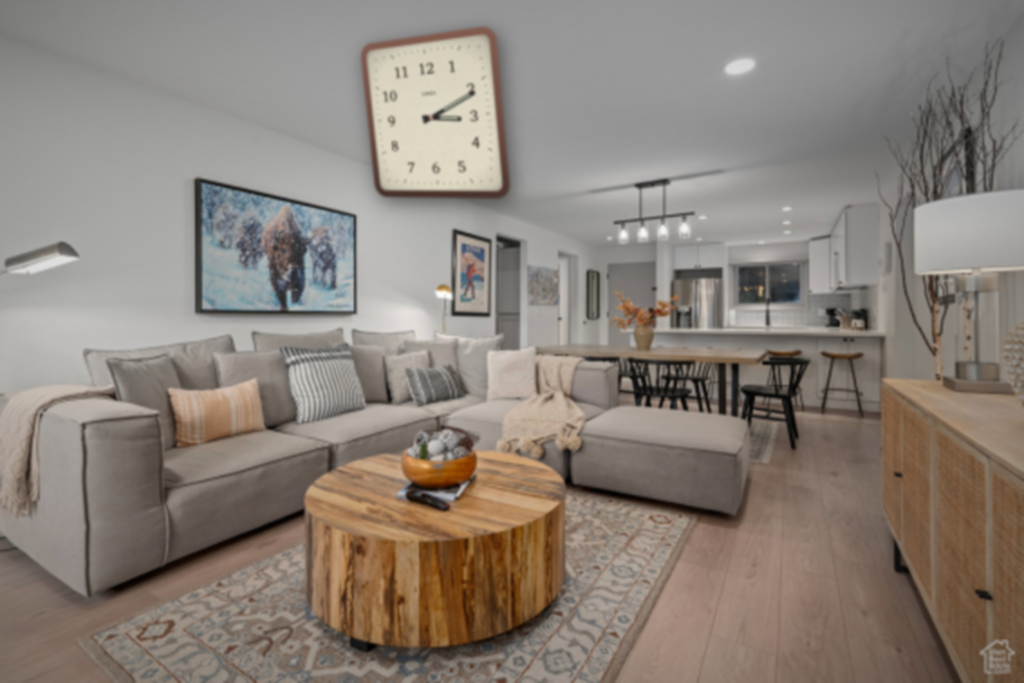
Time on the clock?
3:11
